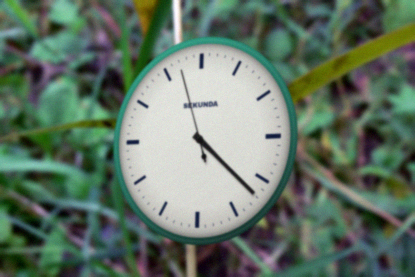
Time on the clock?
4:21:57
